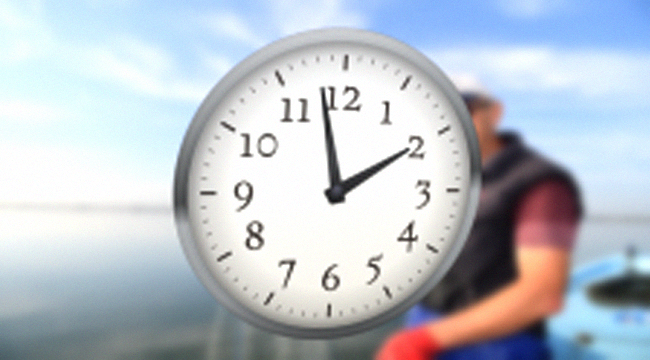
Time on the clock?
1:58
